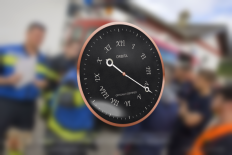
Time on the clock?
10:21
